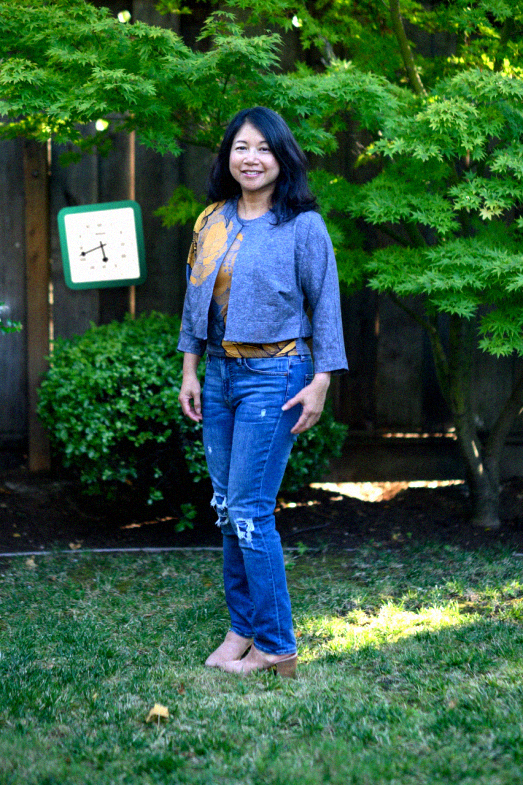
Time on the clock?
5:42
